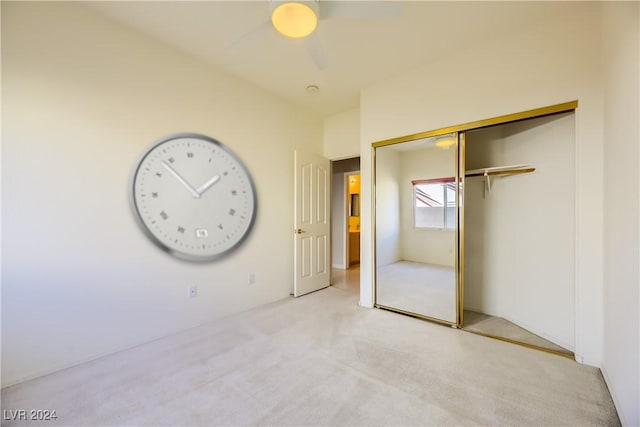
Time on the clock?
1:53
